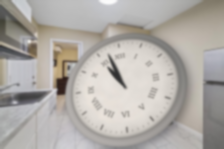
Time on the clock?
10:57
